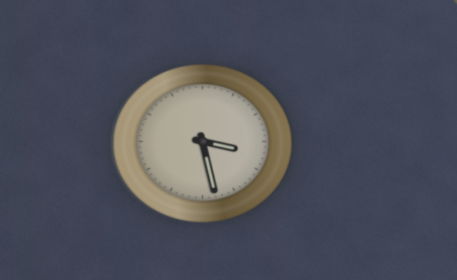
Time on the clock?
3:28
